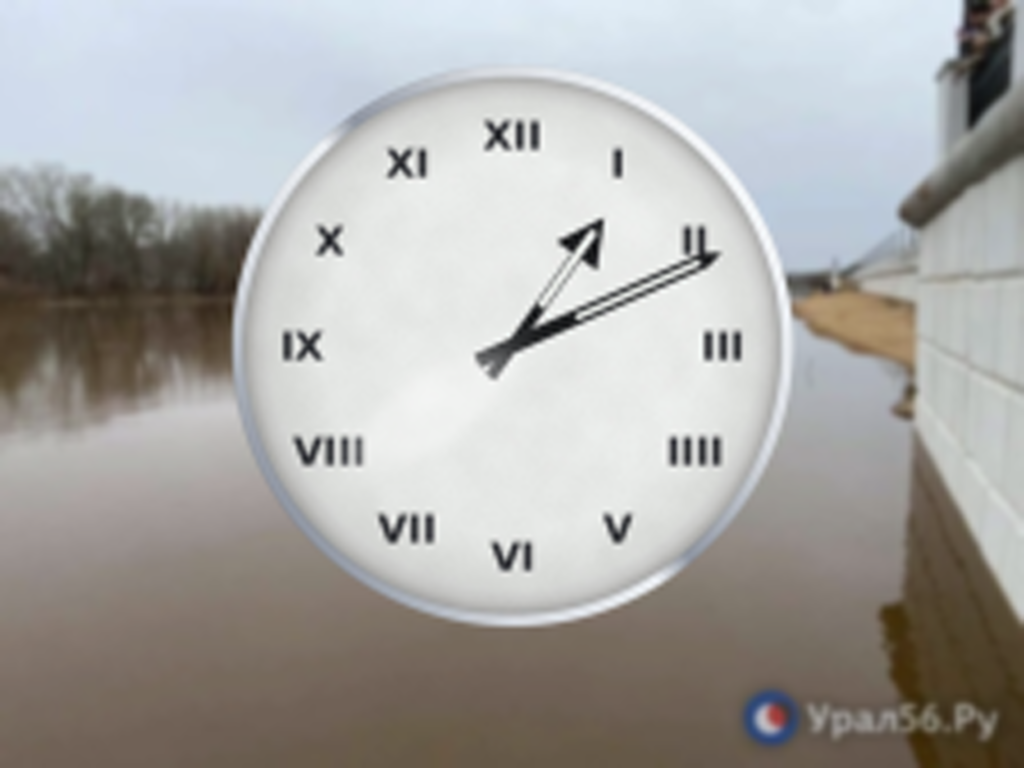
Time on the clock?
1:11
